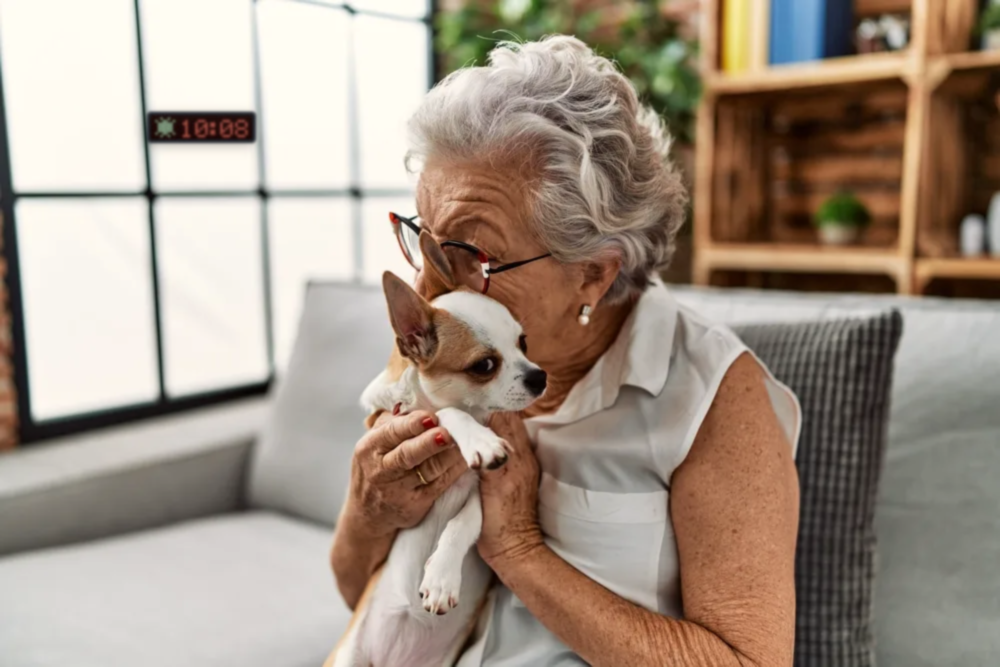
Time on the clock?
10:08
